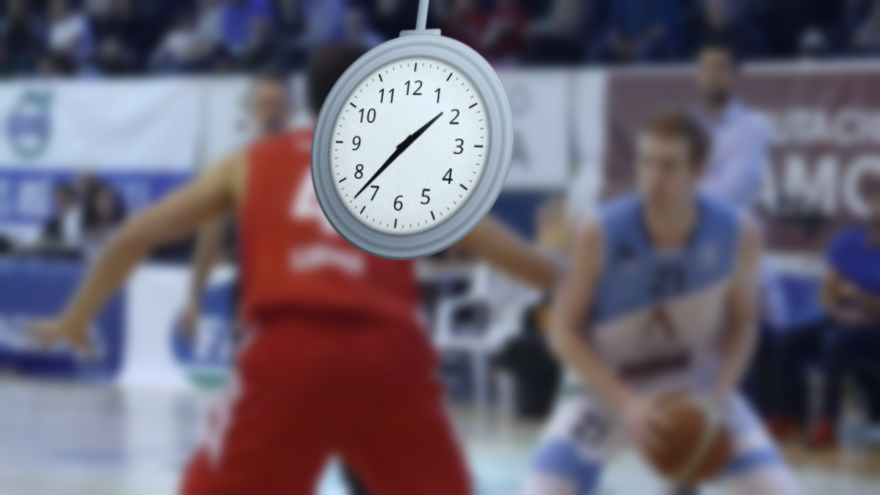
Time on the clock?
1:37
